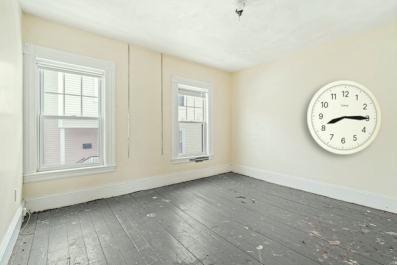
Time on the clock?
8:15
